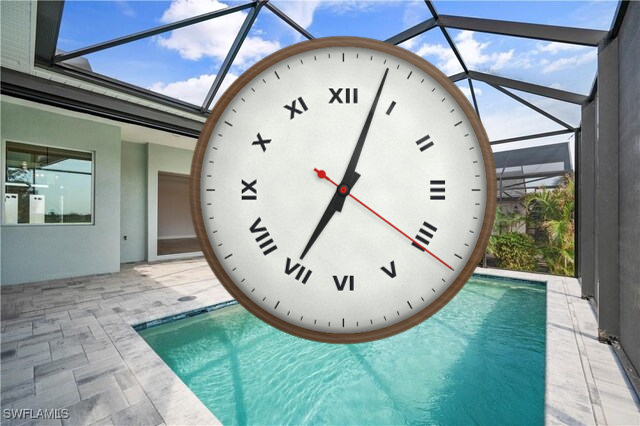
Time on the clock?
7:03:21
